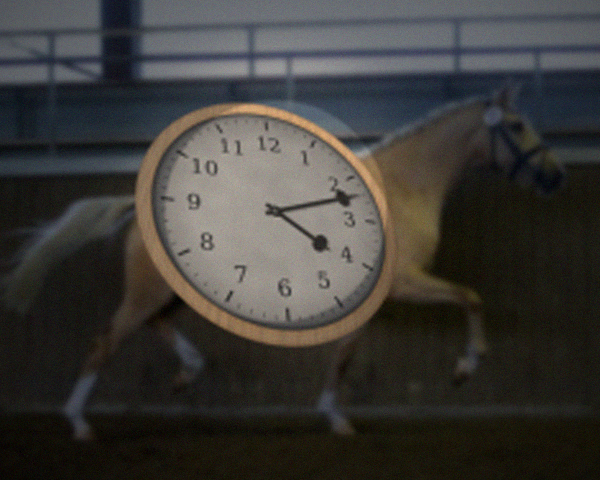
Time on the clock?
4:12
